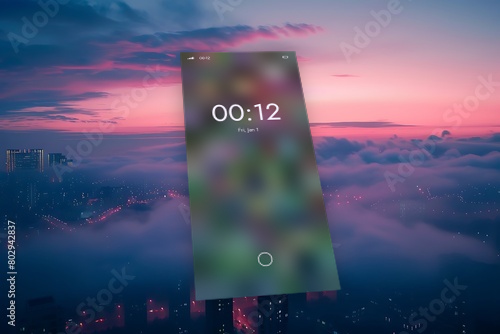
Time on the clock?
0:12
